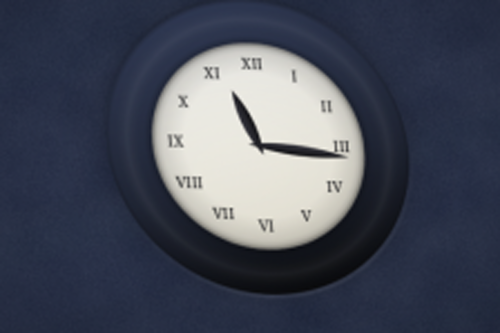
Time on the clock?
11:16
